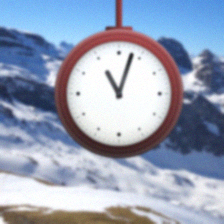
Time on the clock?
11:03
